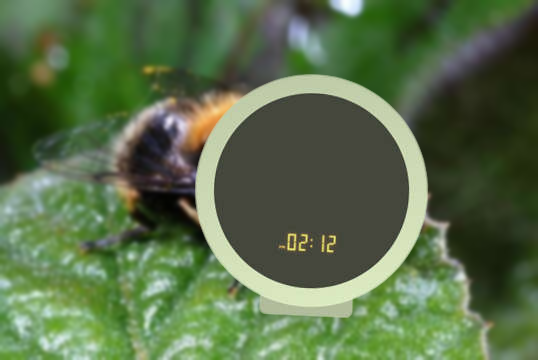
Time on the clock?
2:12
